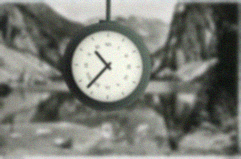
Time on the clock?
10:37
